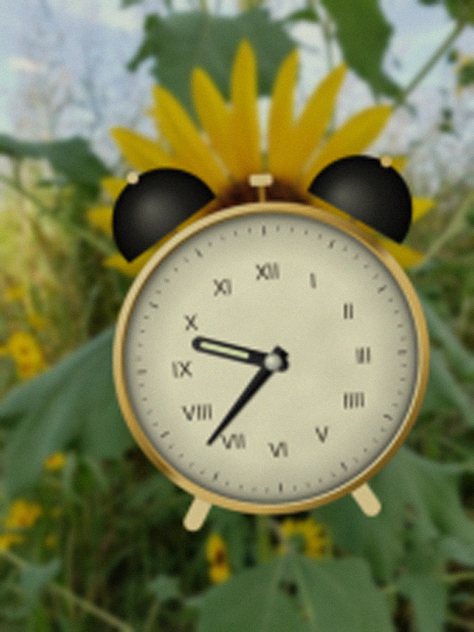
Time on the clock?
9:37
